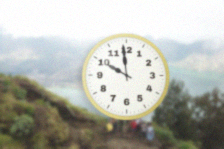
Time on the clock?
9:59
